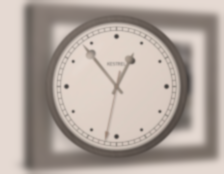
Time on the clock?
12:53:32
